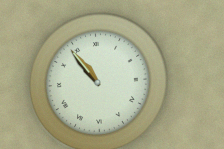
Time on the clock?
10:54
